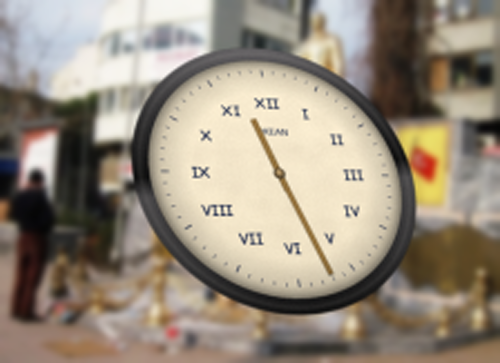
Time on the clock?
11:27
